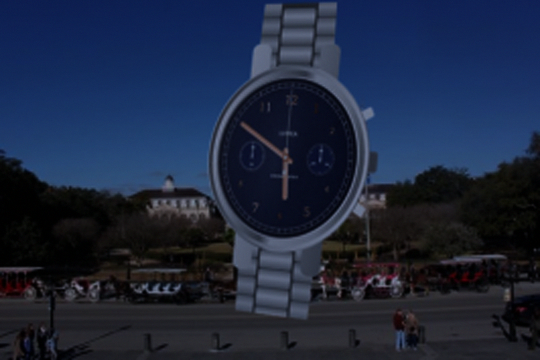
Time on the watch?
5:50
